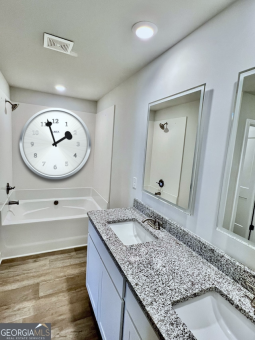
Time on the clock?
1:57
